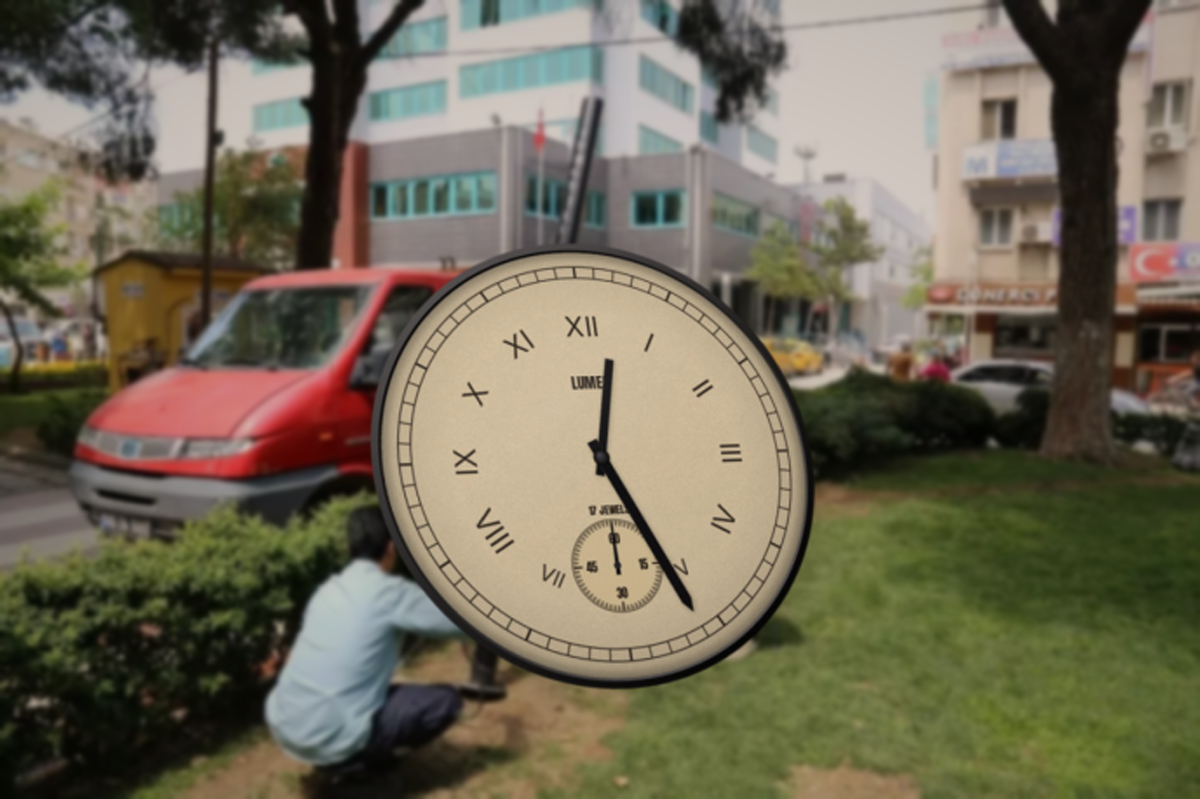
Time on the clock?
12:26
